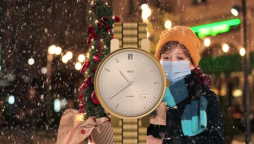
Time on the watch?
10:39
